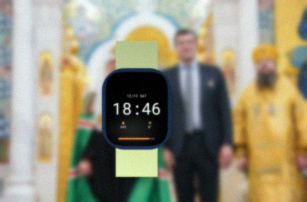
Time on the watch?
18:46
